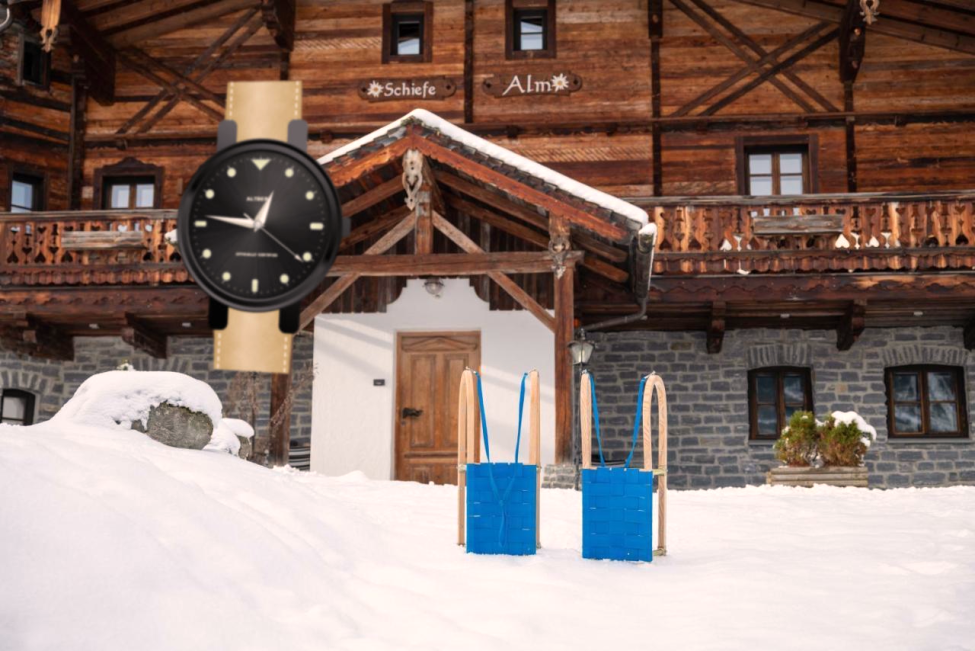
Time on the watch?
12:46:21
